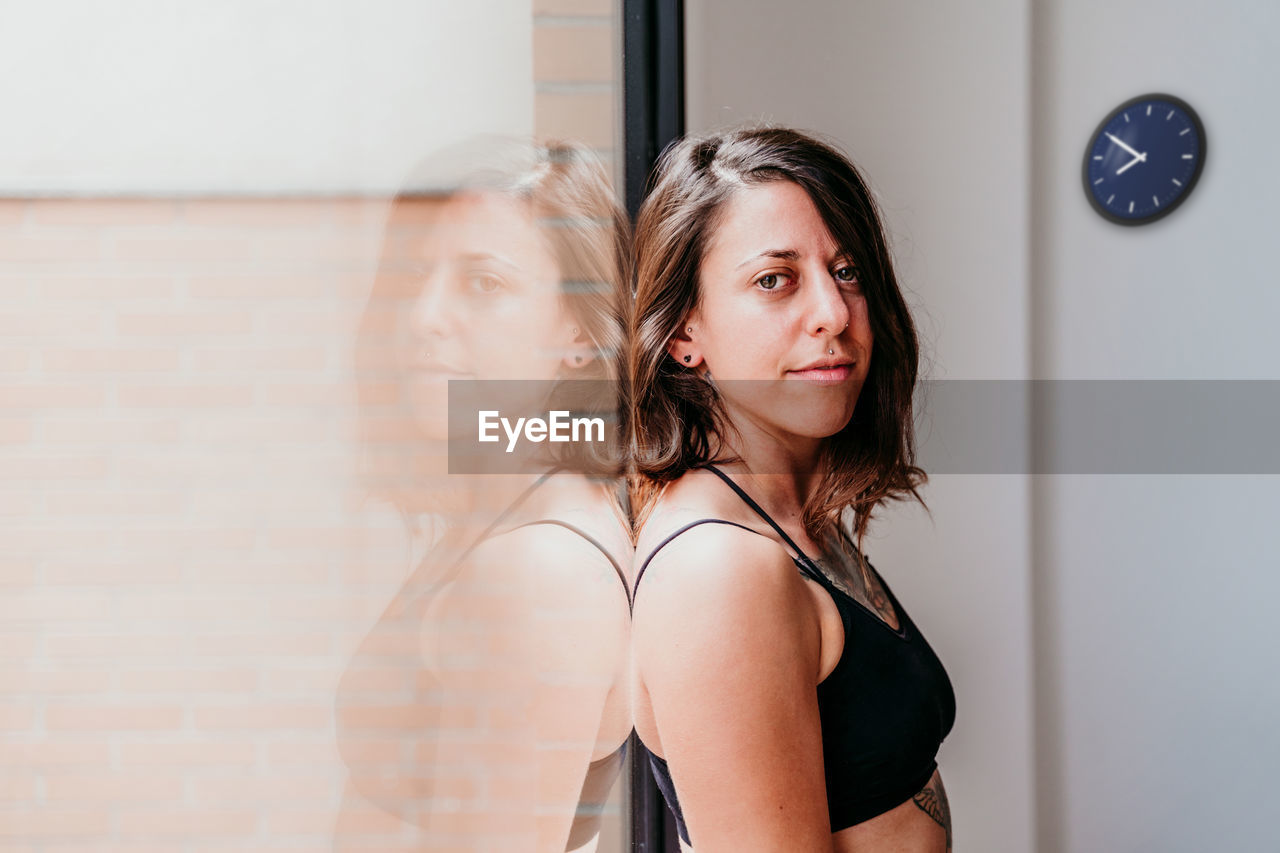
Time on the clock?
7:50
